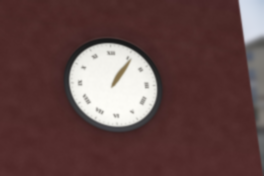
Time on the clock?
1:06
